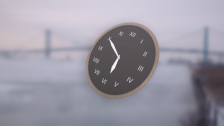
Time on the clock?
5:50
